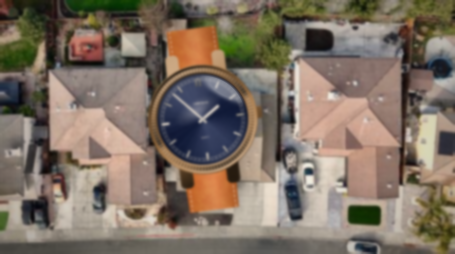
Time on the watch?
1:53
